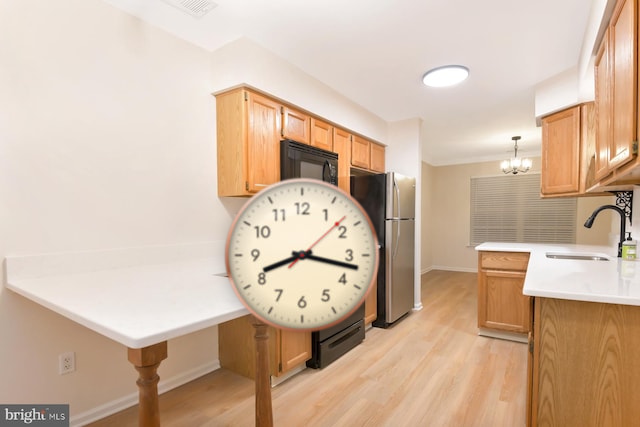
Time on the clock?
8:17:08
